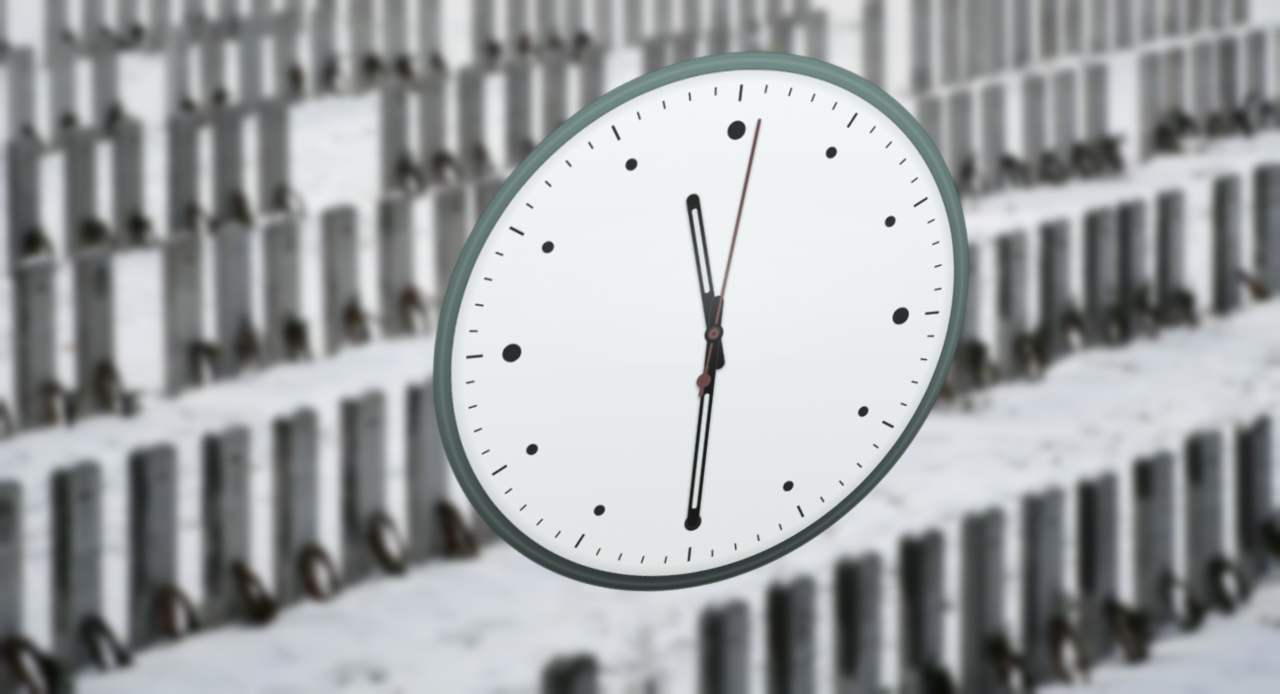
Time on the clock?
11:30:01
